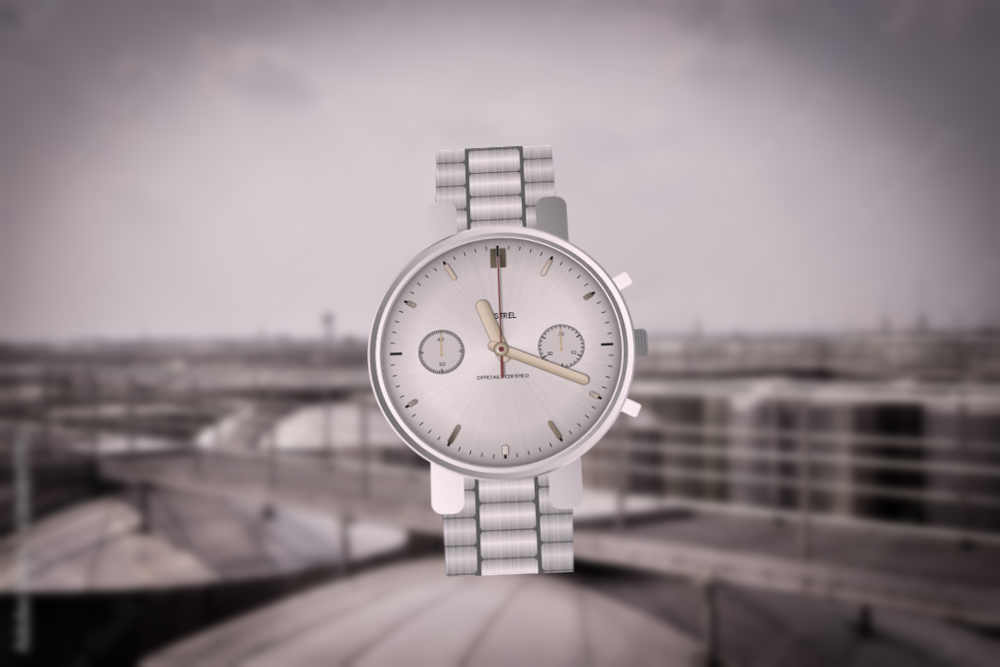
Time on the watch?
11:19
